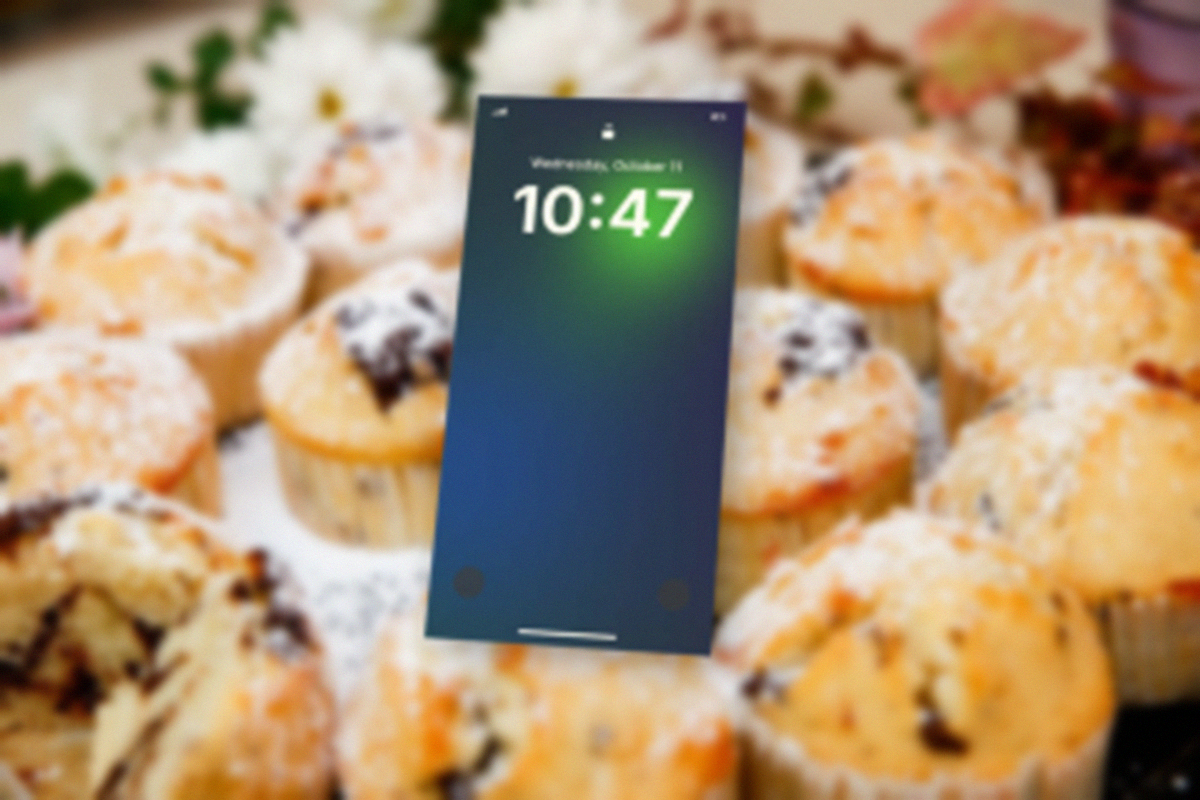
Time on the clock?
10:47
